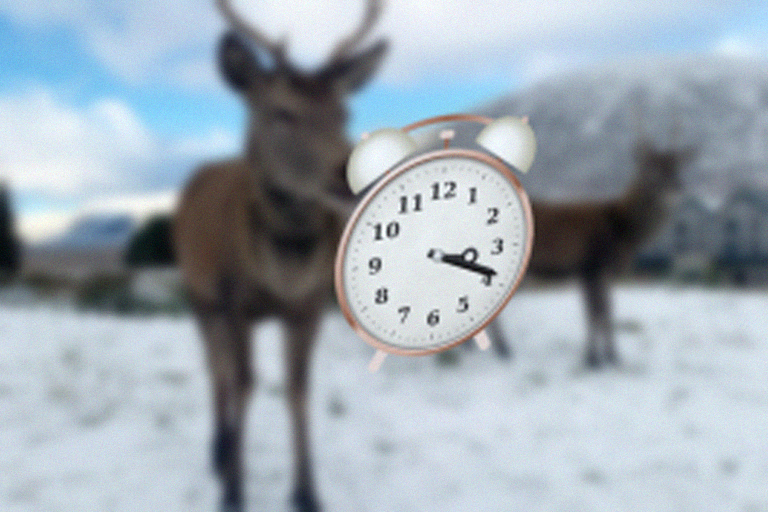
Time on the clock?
3:19
